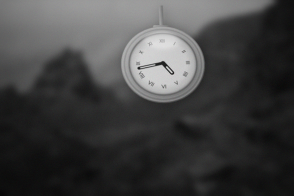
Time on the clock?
4:43
